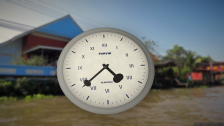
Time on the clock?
4:38
